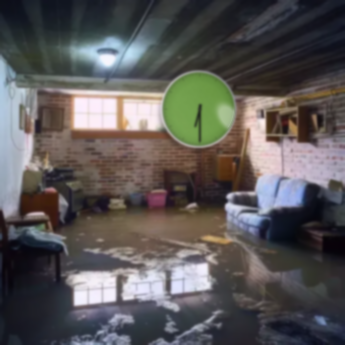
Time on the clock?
6:30
